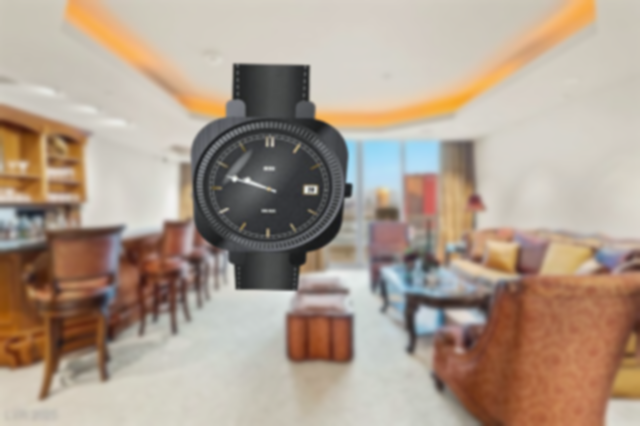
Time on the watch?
9:48
